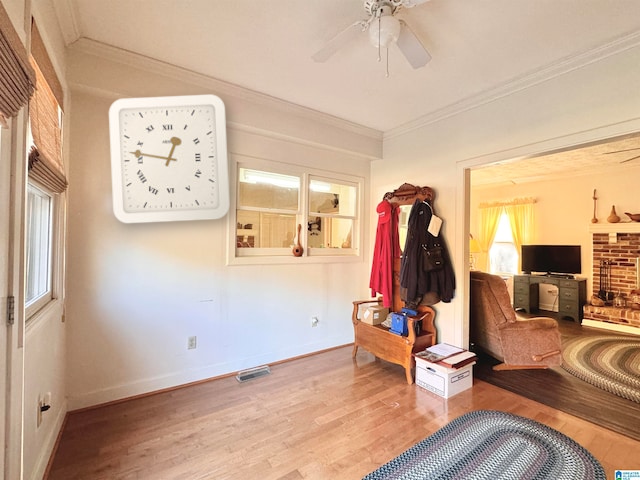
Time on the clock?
12:47
